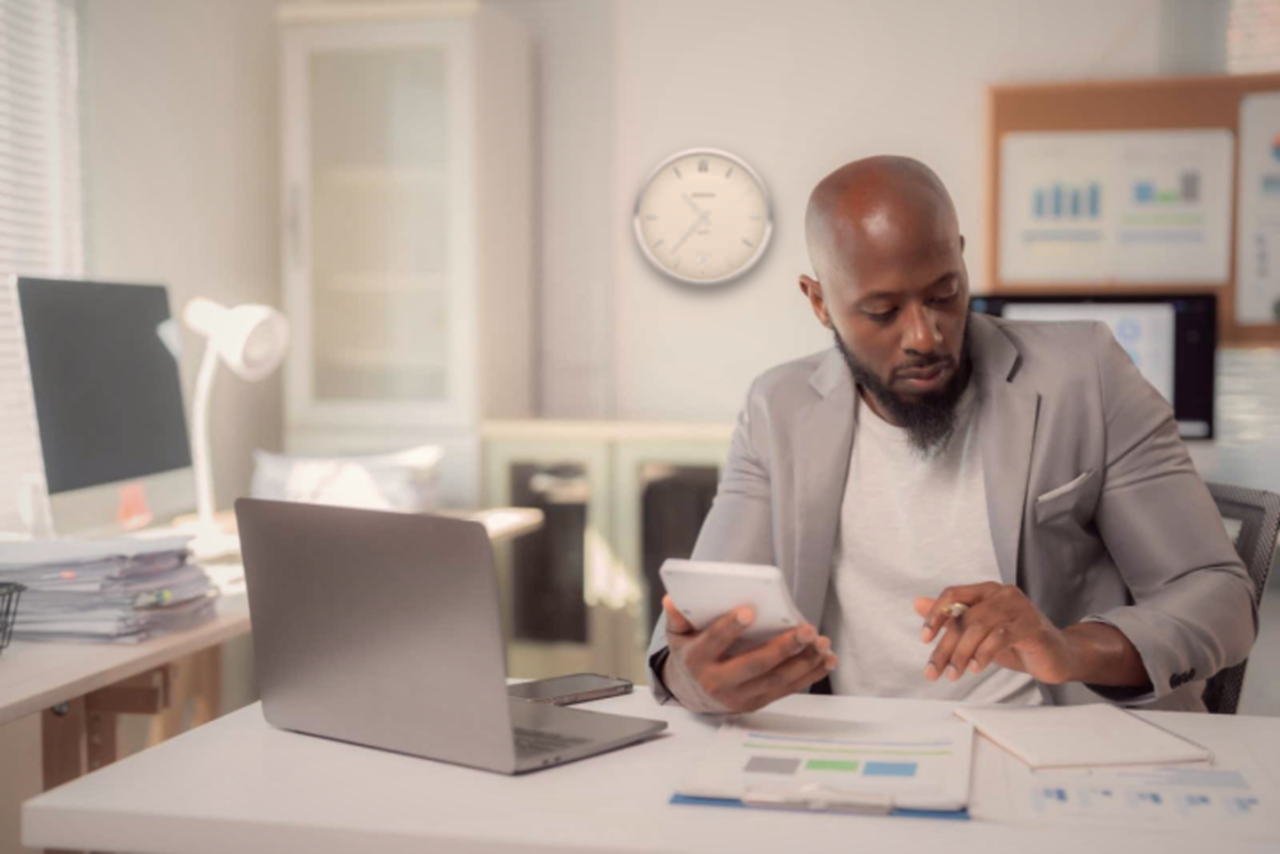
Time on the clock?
10:37
